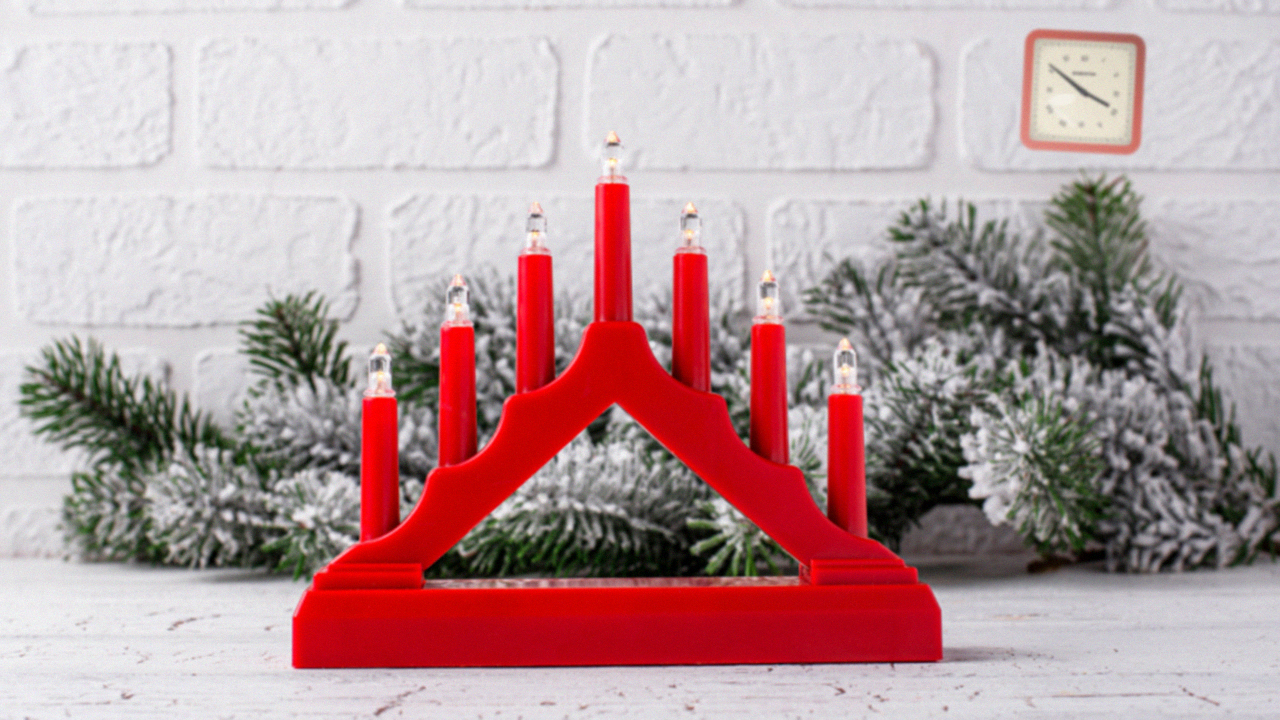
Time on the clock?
3:51
